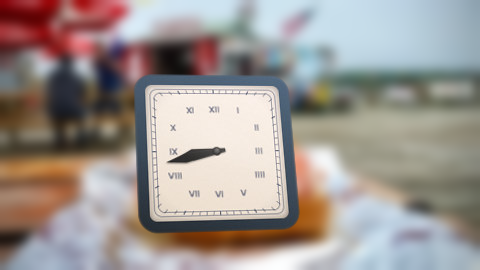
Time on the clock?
8:43
